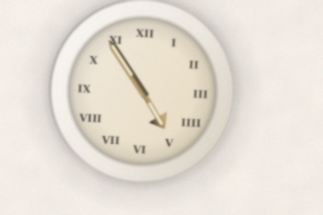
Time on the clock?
4:54
